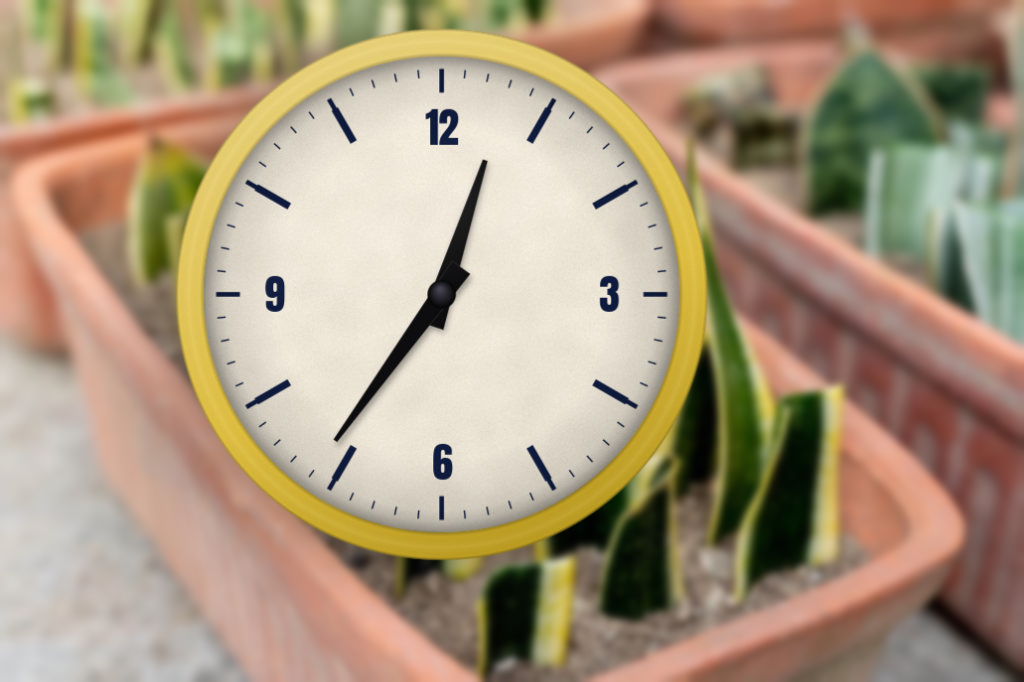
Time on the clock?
12:36
